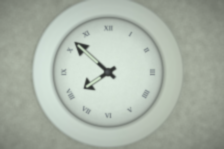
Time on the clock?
7:52
